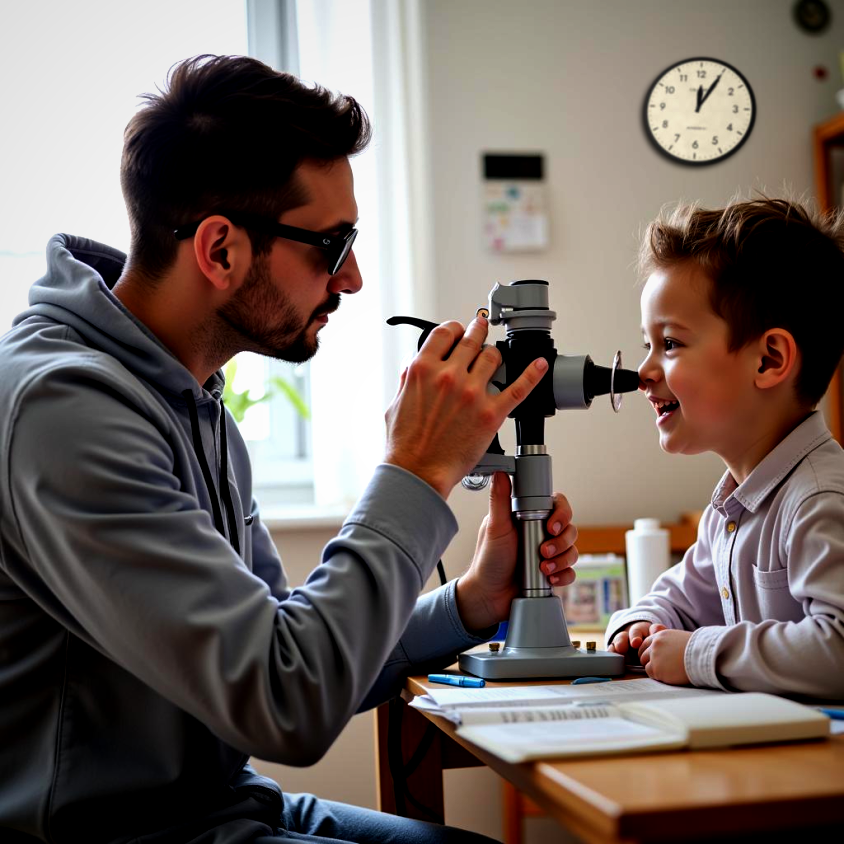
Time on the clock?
12:05
